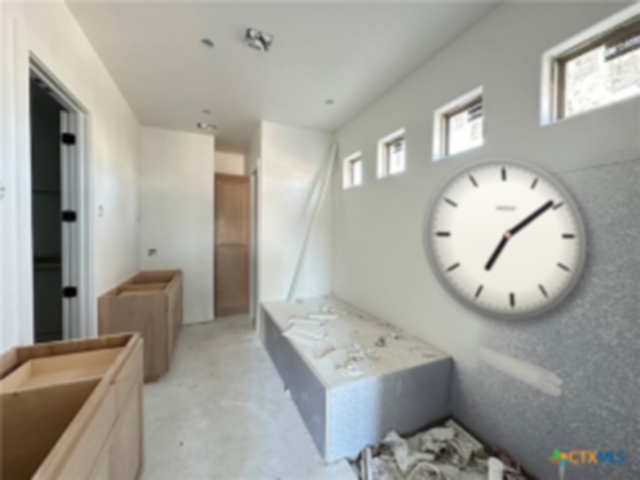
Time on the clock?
7:09
